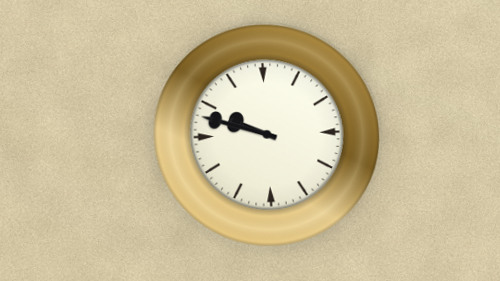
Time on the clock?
9:48
